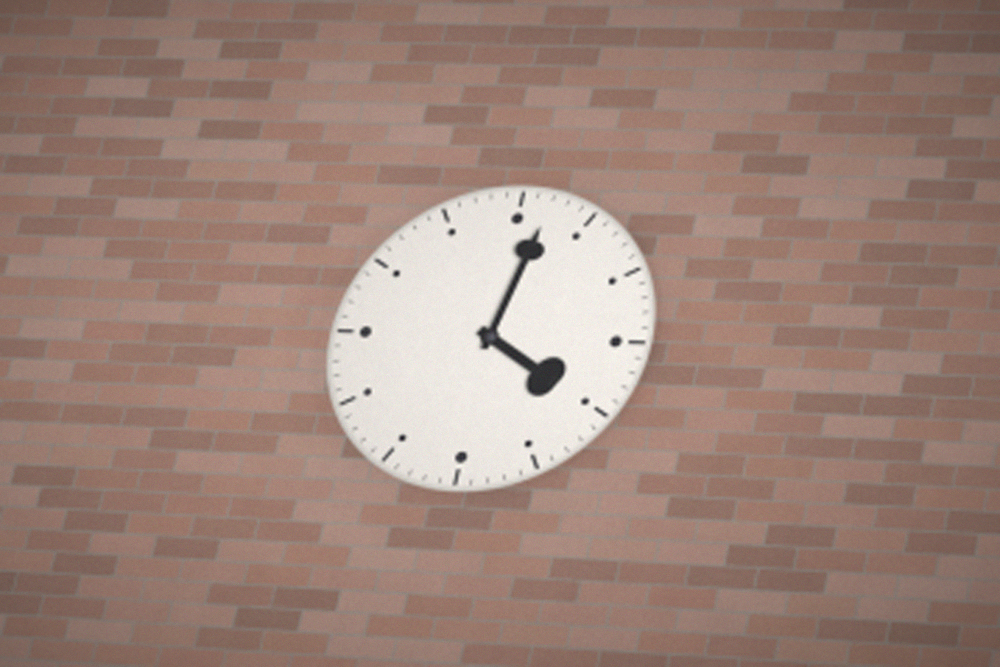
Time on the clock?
4:02
